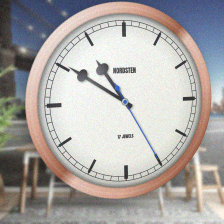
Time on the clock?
10:50:25
